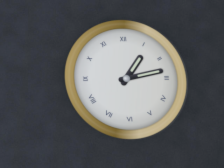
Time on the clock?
1:13
